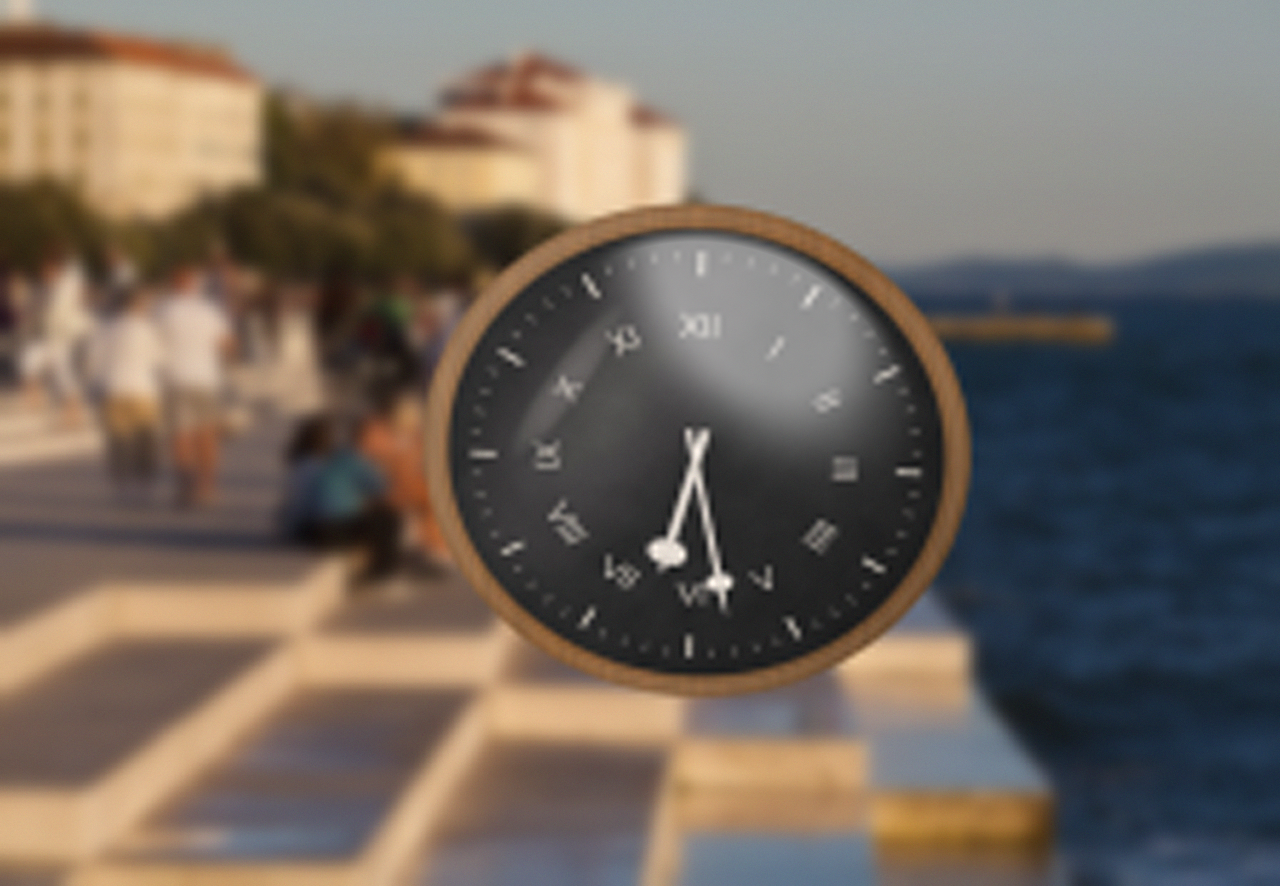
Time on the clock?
6:28
